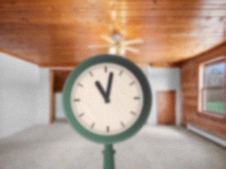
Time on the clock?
11:02
